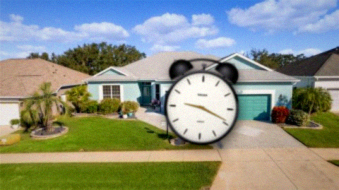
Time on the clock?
9:19
